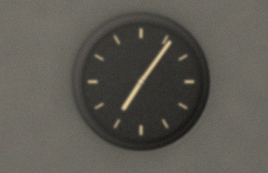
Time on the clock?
7:06
